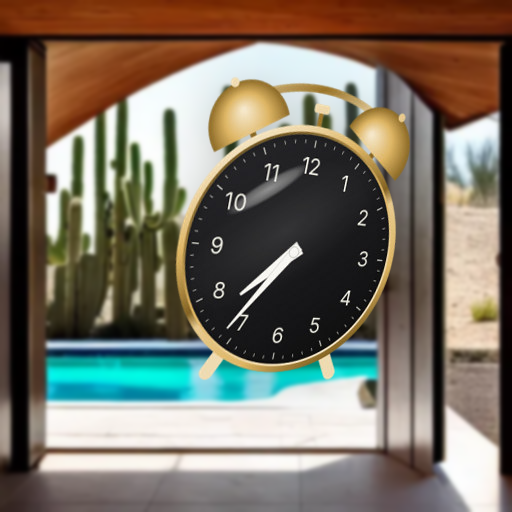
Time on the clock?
7:36
